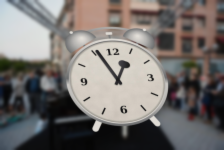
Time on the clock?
12:56
